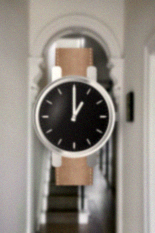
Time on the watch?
1:00
